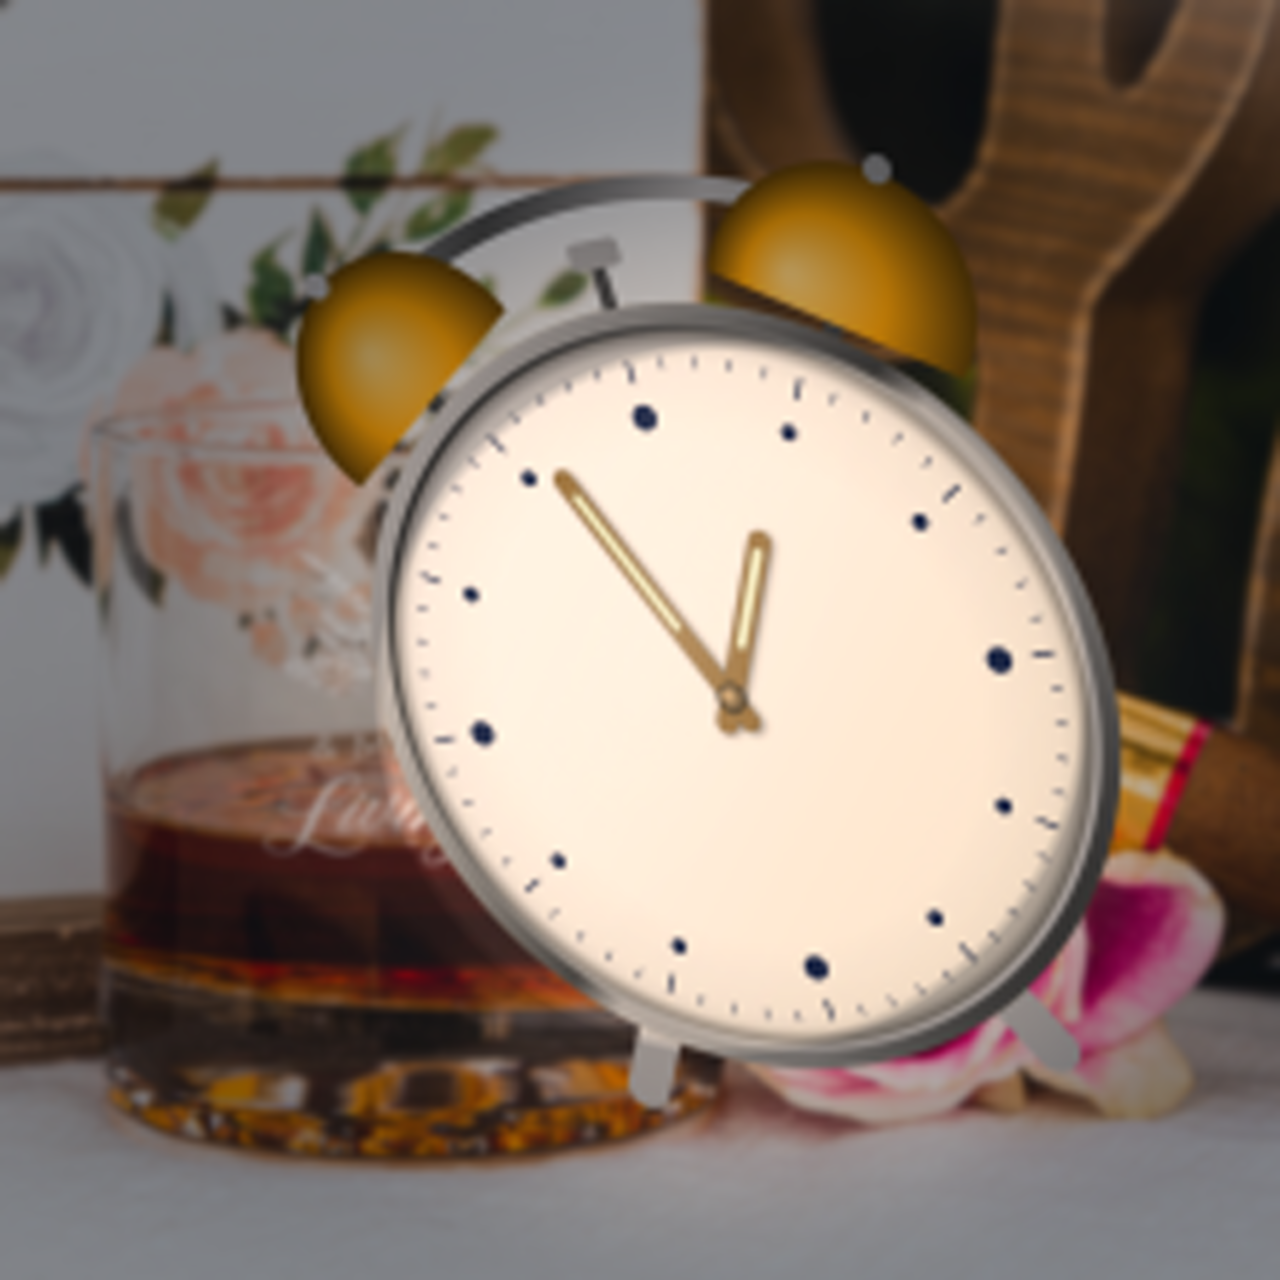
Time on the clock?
12:56
